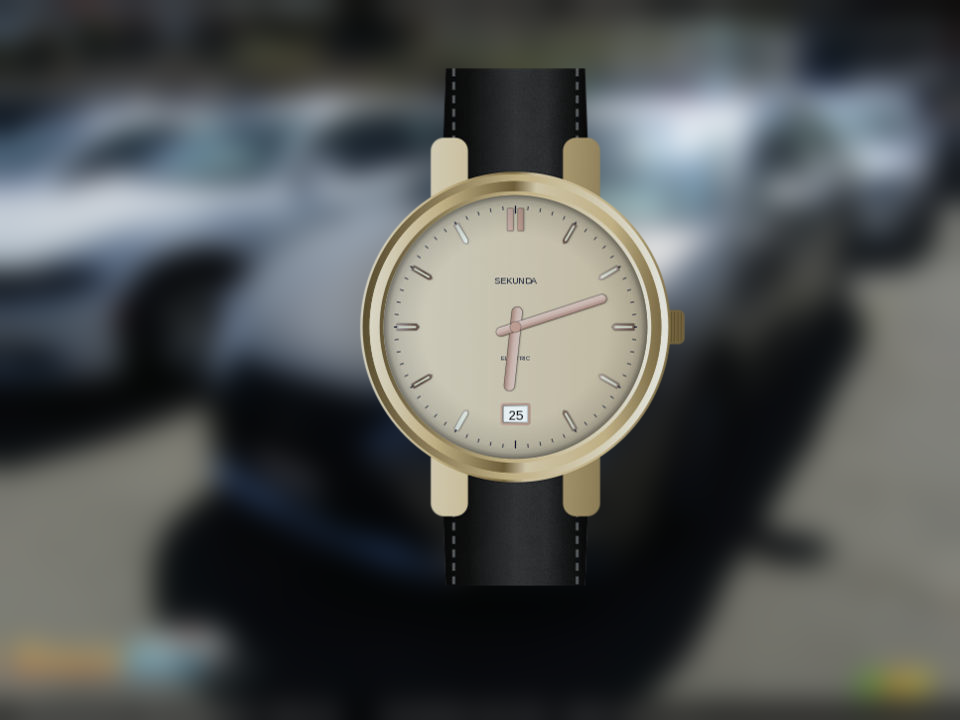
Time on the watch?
6:12
